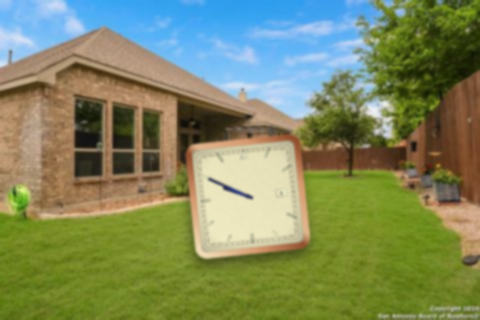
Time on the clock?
9:50
